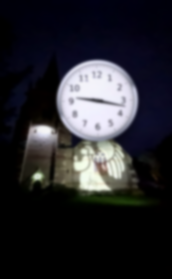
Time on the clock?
9:17
